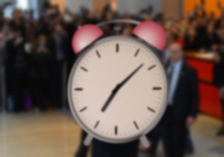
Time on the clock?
7:08
